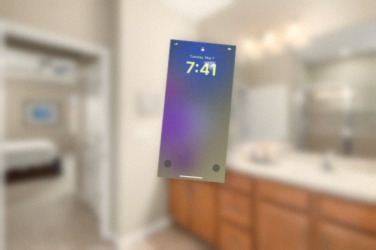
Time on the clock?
7:41
